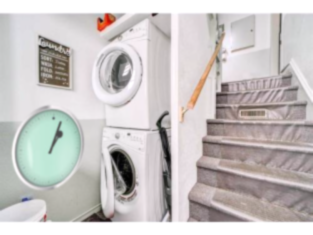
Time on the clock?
1:03
